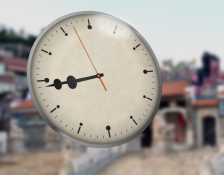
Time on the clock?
8:43:57
